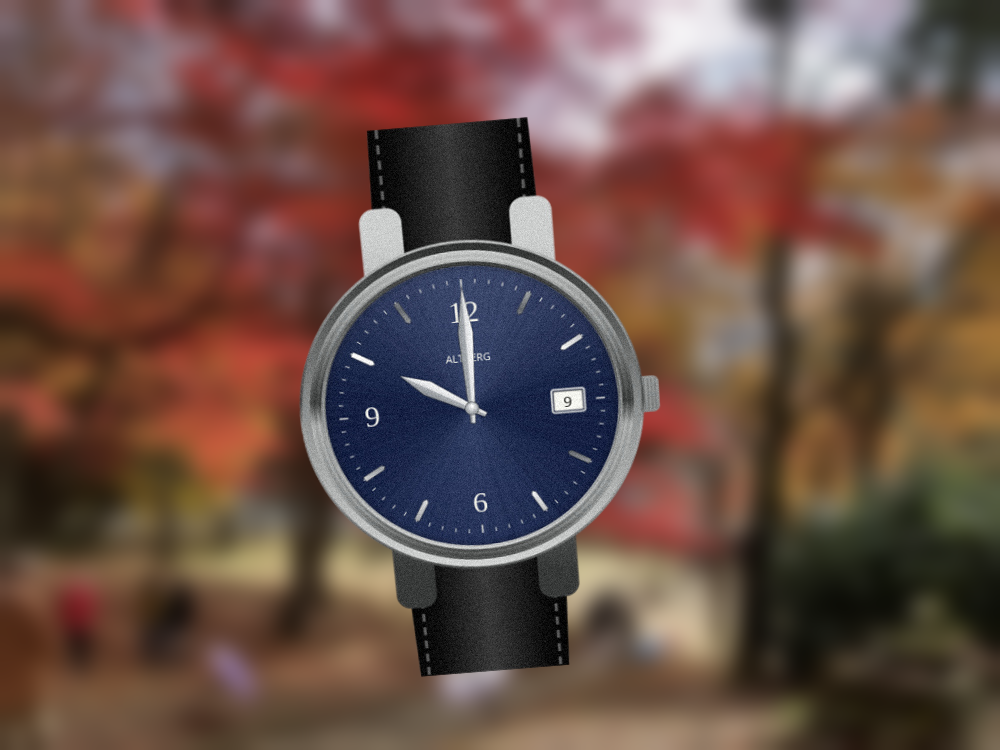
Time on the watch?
10:00
